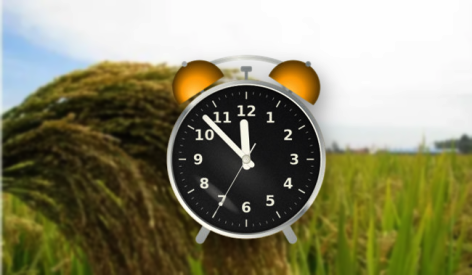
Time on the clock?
11:52:35
